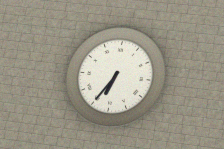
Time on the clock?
6:35
